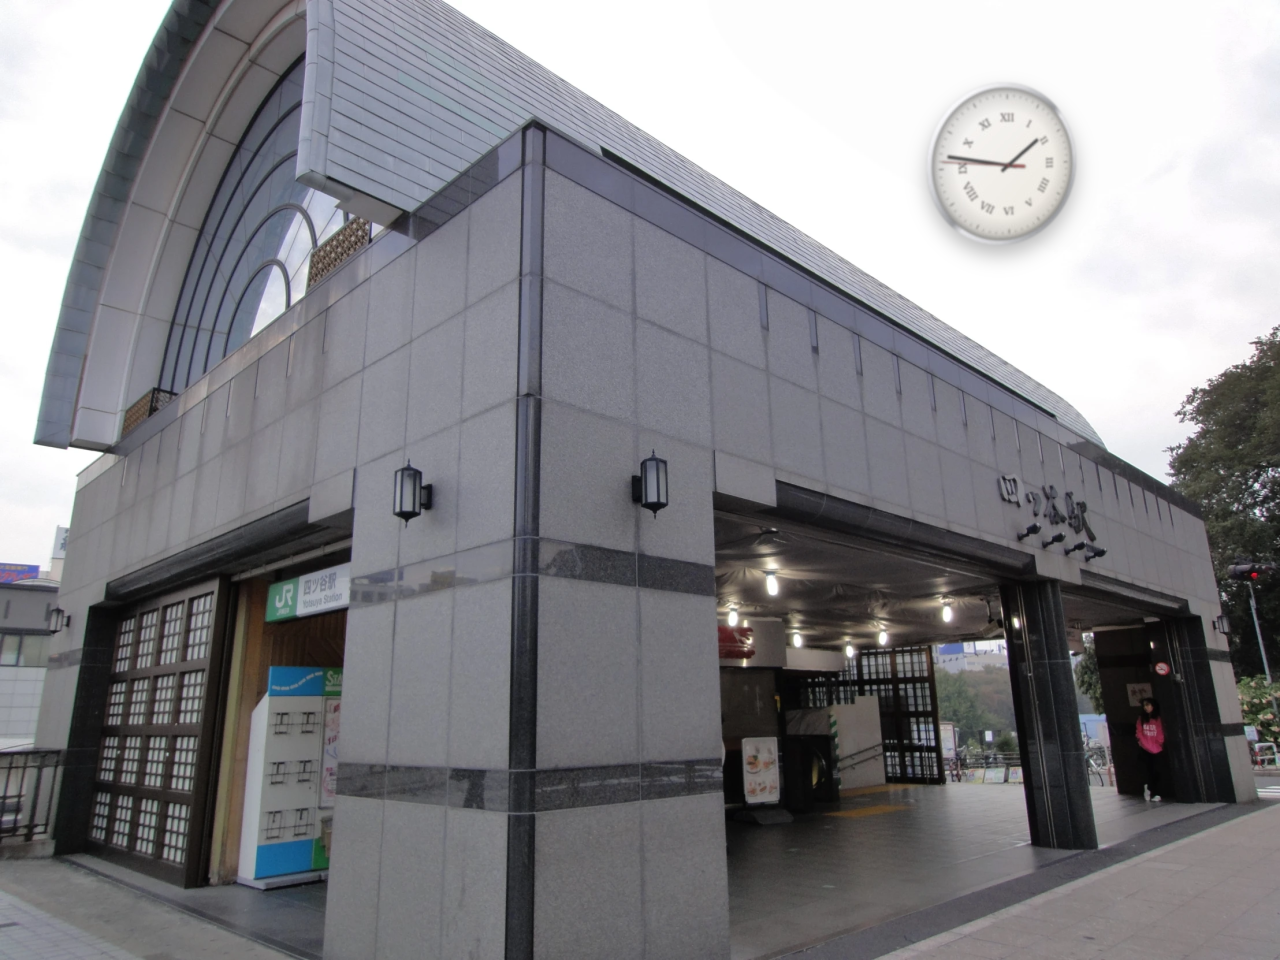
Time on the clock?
1:46:46
